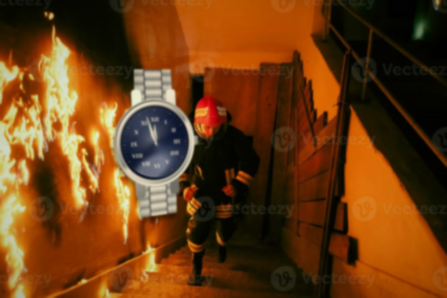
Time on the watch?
11:57
